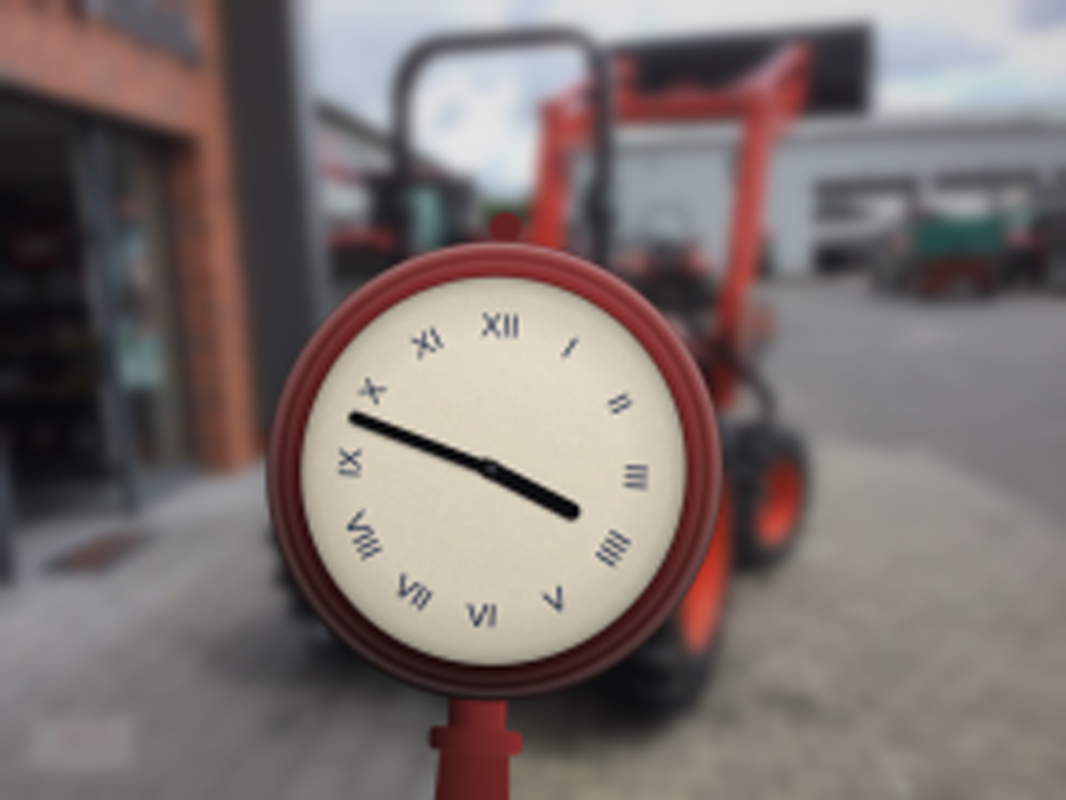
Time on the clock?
3:48
